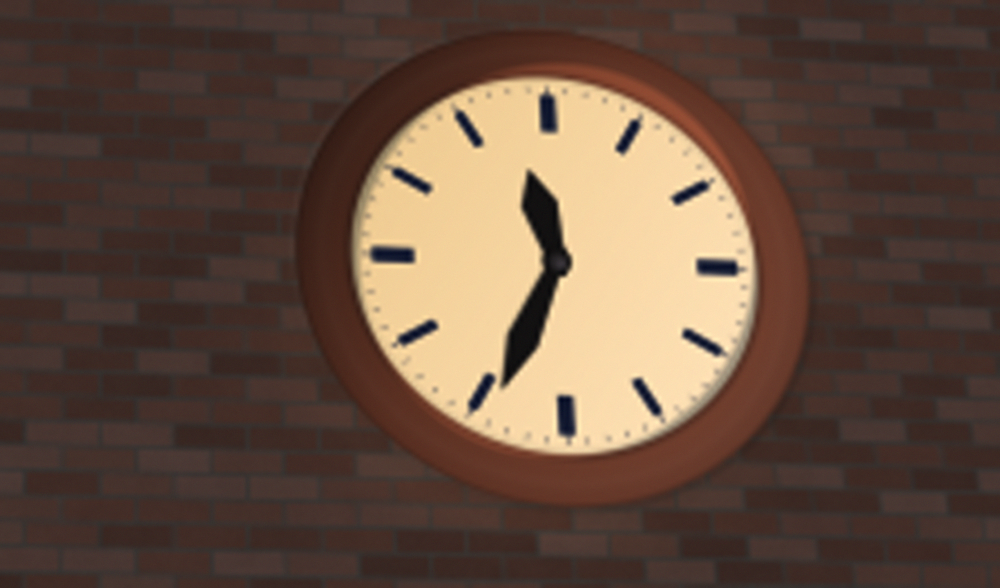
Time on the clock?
11:34
